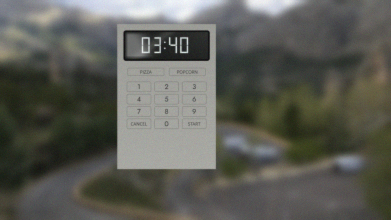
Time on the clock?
3:40
